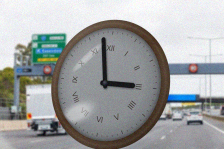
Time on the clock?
2:58
